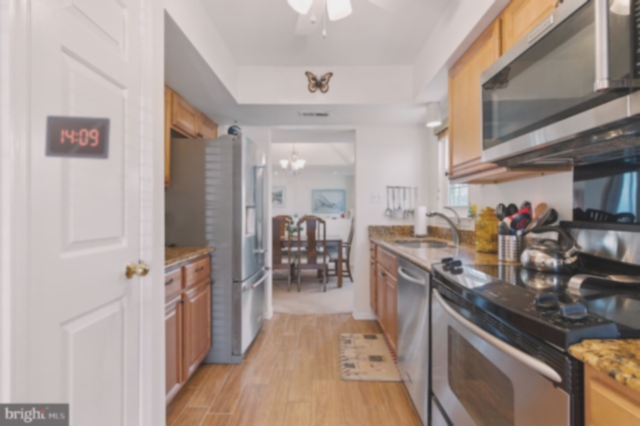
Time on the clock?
14:09
